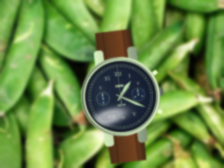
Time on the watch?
1:20
